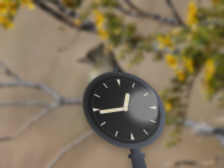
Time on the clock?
12:44
